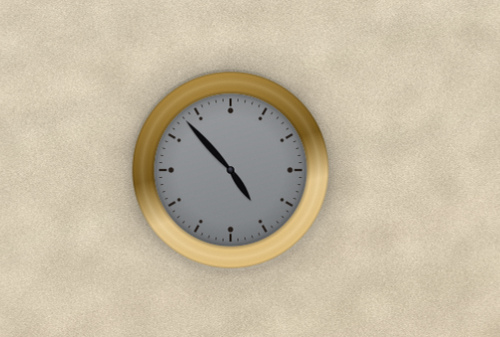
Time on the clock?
4:53
